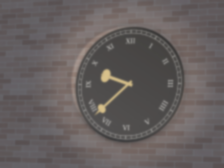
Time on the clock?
9:38
